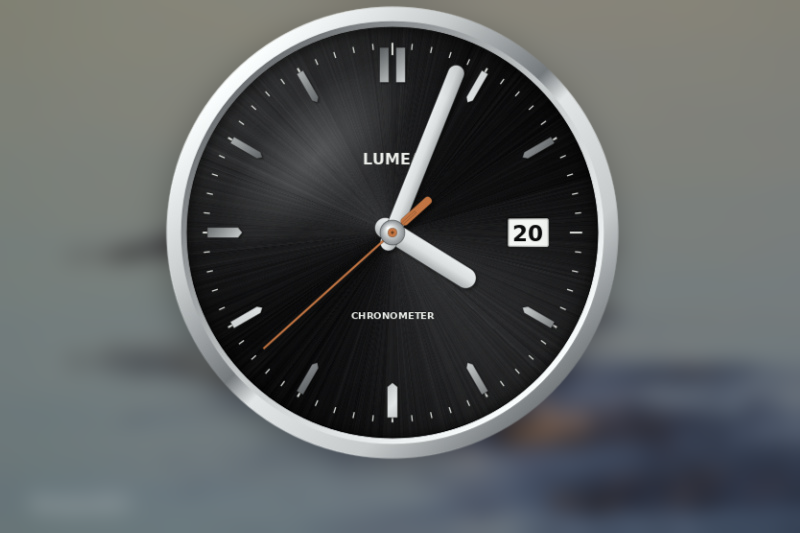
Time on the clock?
4:03:38
